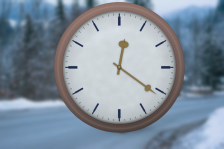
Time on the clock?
12:21
